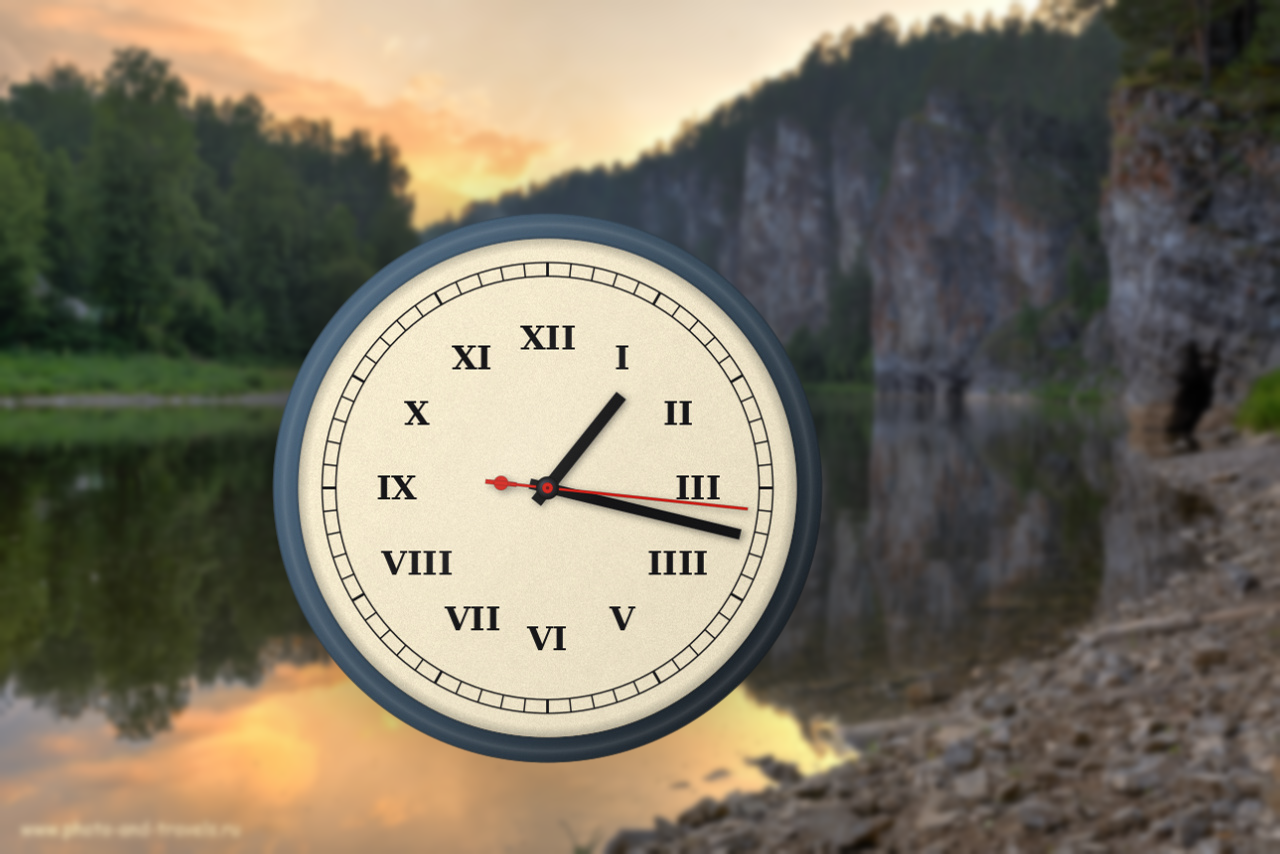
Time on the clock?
1:17:16
